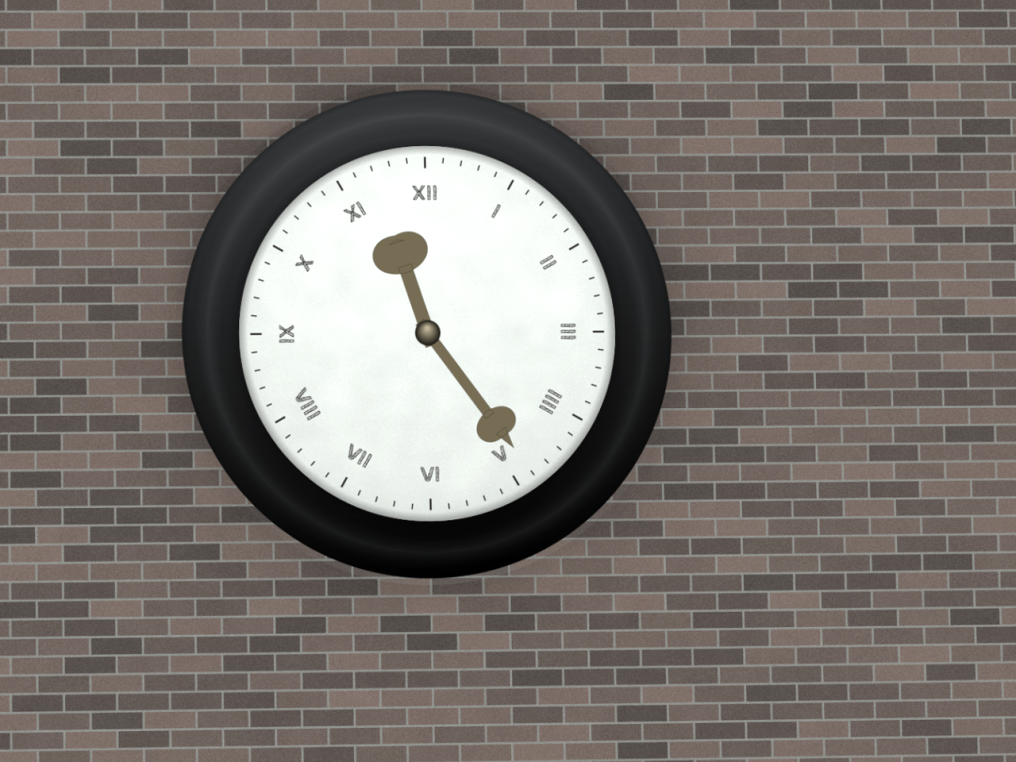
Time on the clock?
11:24
